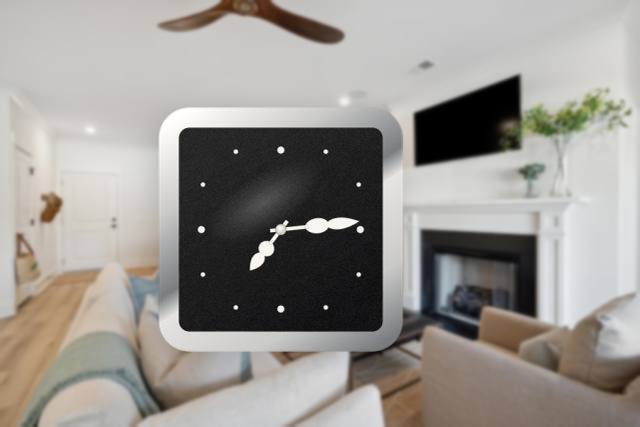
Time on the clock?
7:14
